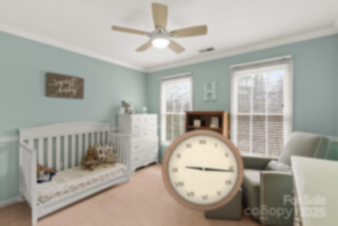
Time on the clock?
9:16
